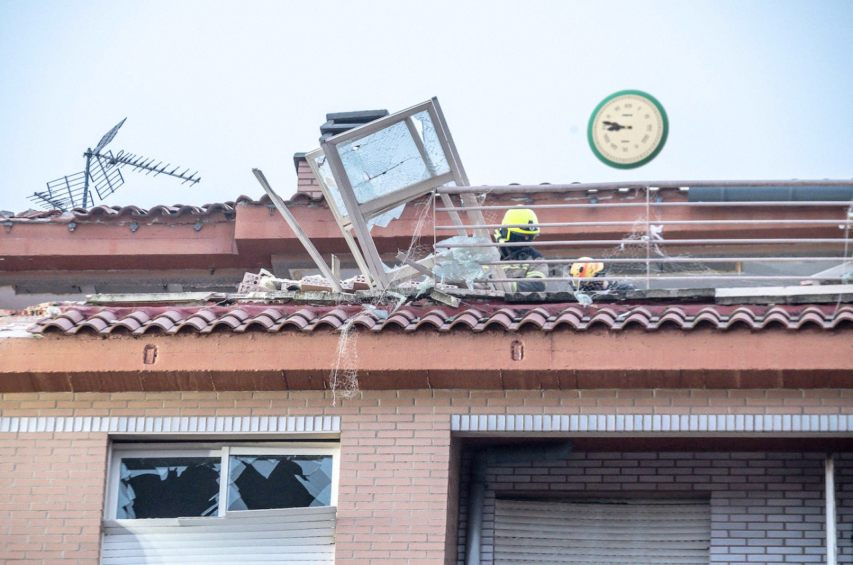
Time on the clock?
8:47
